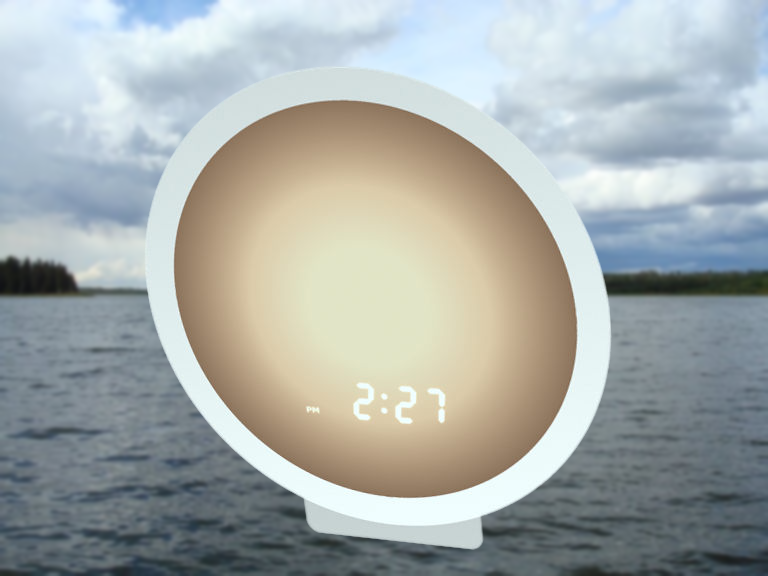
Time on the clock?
2:27
